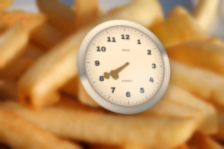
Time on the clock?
7:40
